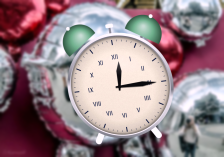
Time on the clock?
12:15
